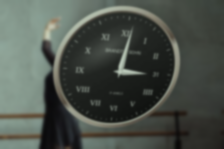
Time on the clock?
3:01
